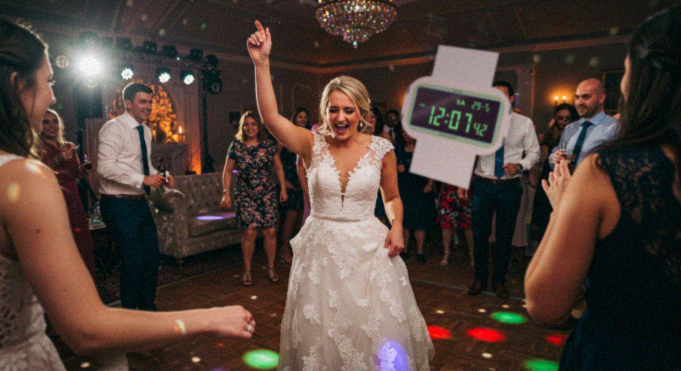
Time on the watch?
12:07:42
